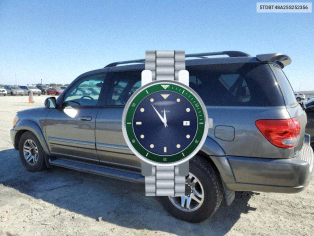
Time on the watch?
11:54
